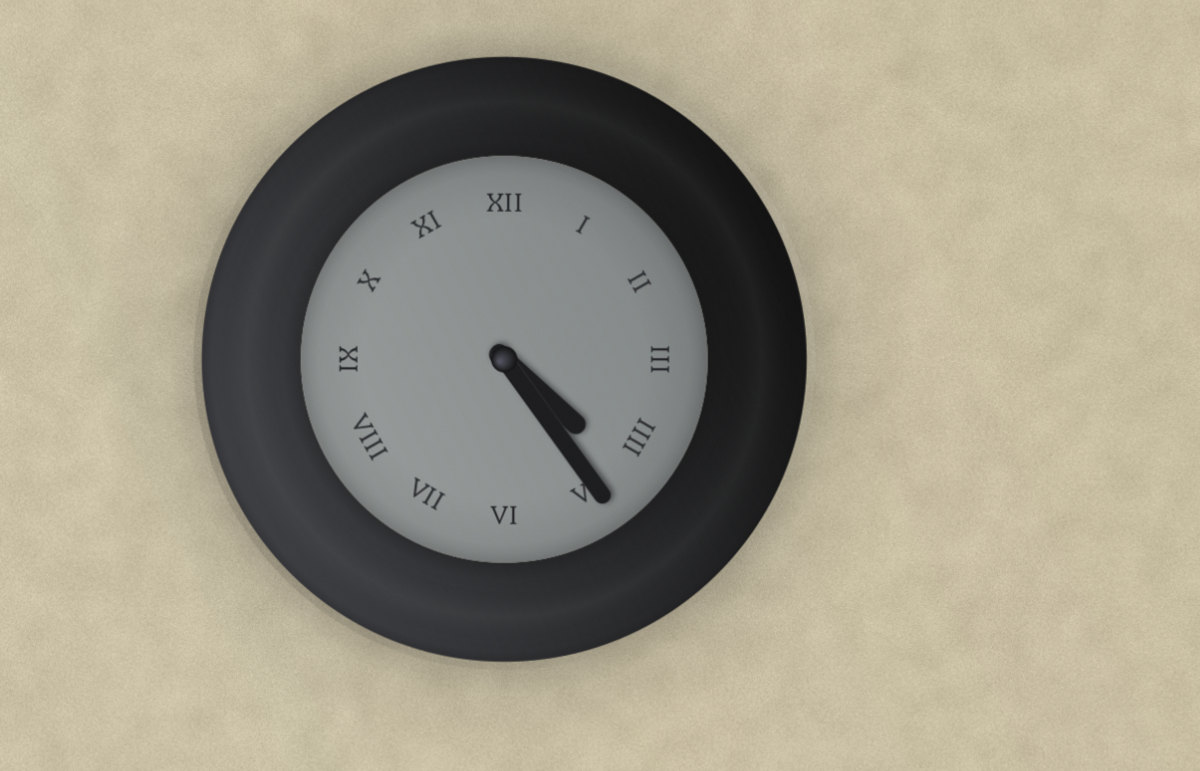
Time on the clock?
4:24
